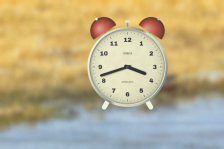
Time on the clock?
3:42
